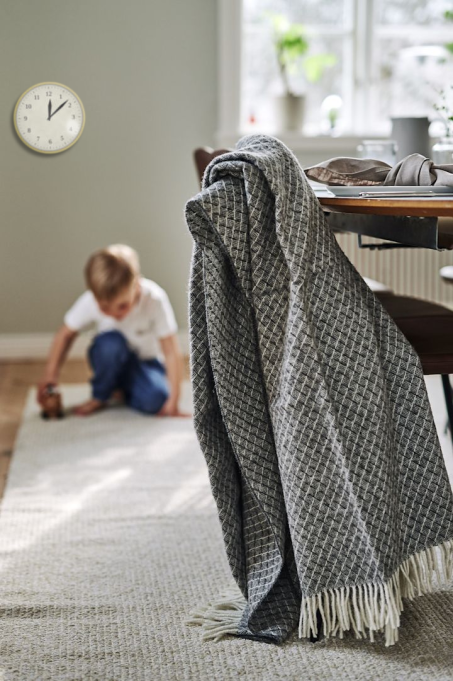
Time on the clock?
12:08
